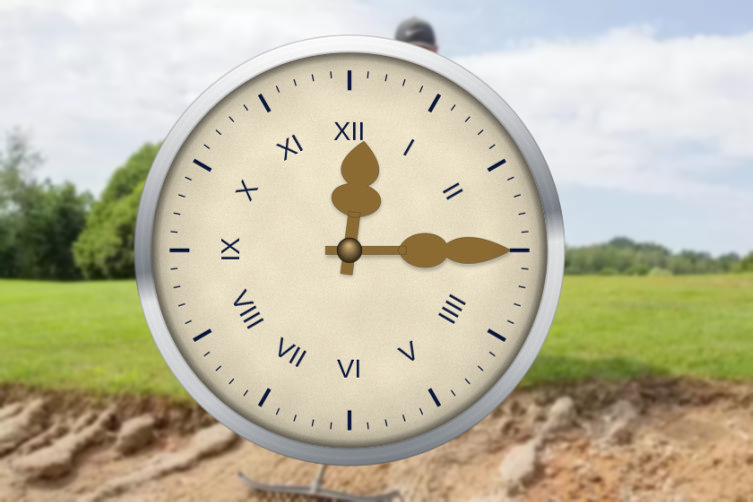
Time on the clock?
12:15
